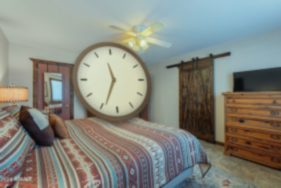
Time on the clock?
11:34
